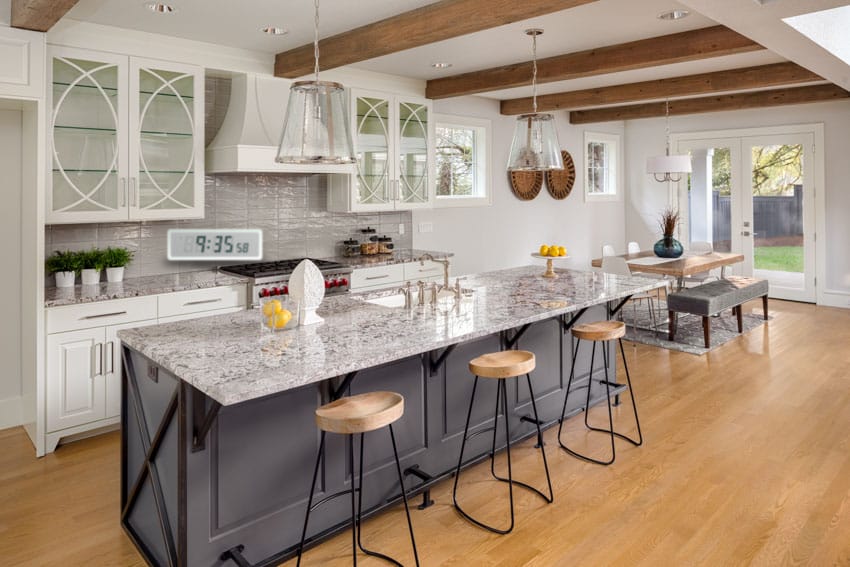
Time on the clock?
9:35
